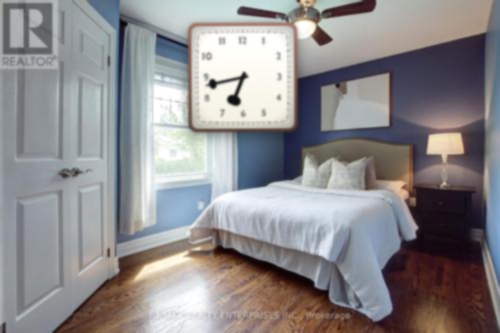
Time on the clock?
6:43
